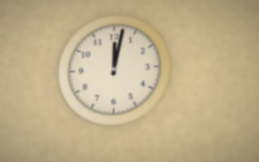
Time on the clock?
12:02
